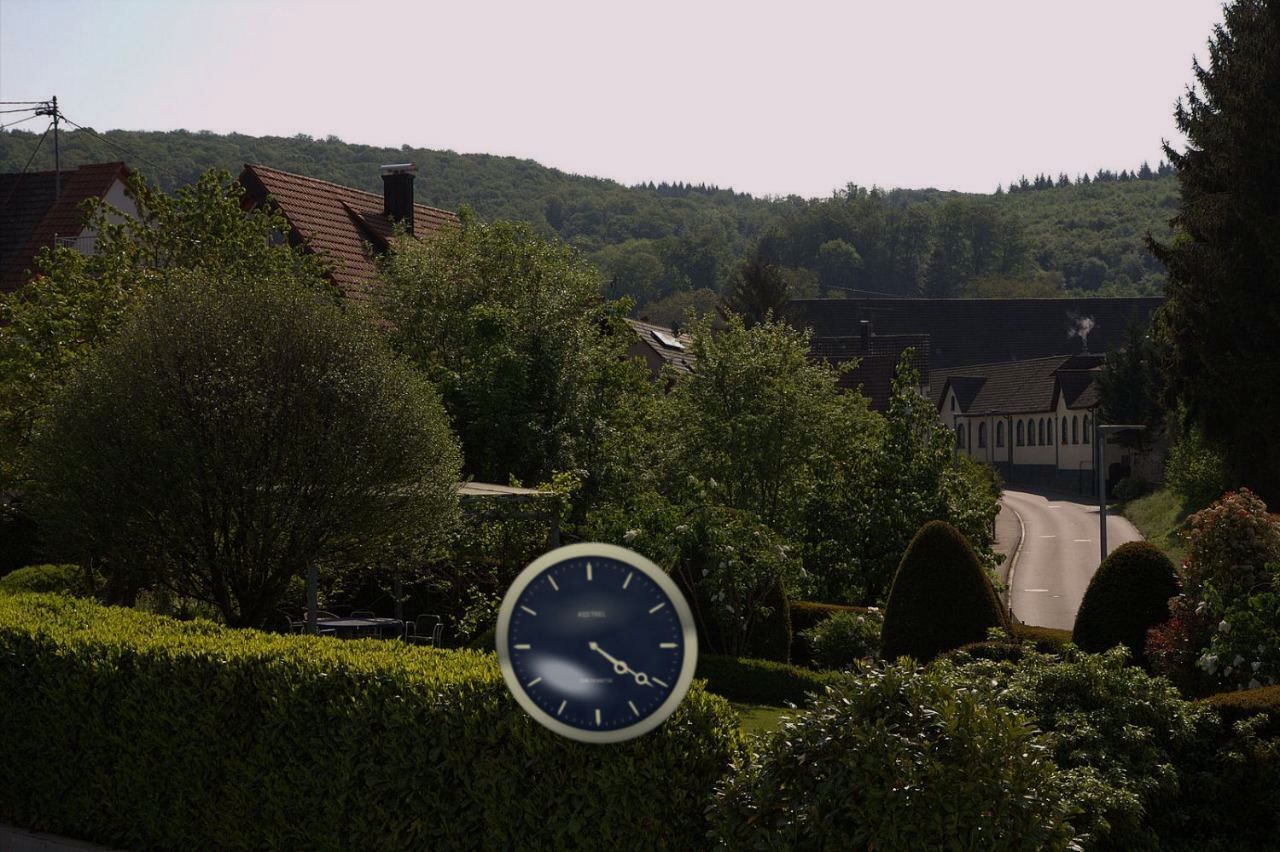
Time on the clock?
4:21
